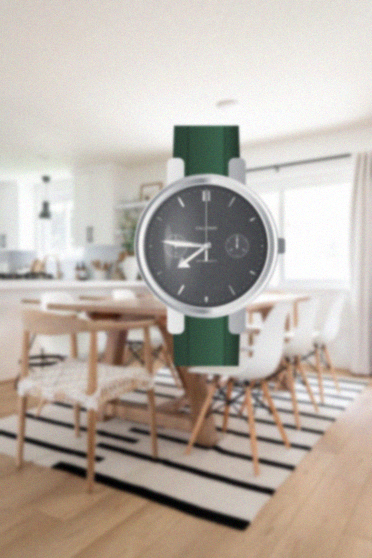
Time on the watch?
7:46
